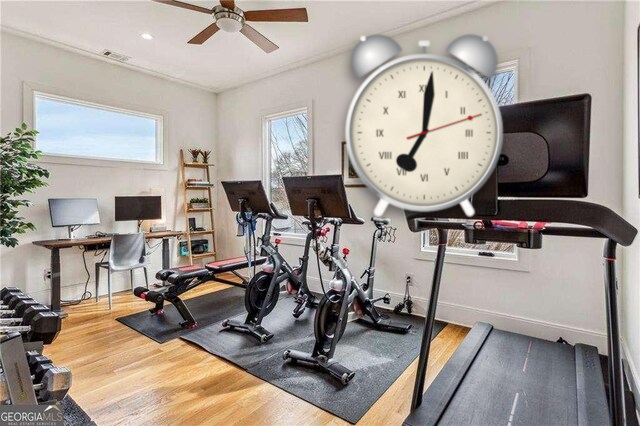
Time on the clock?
7:01:12
